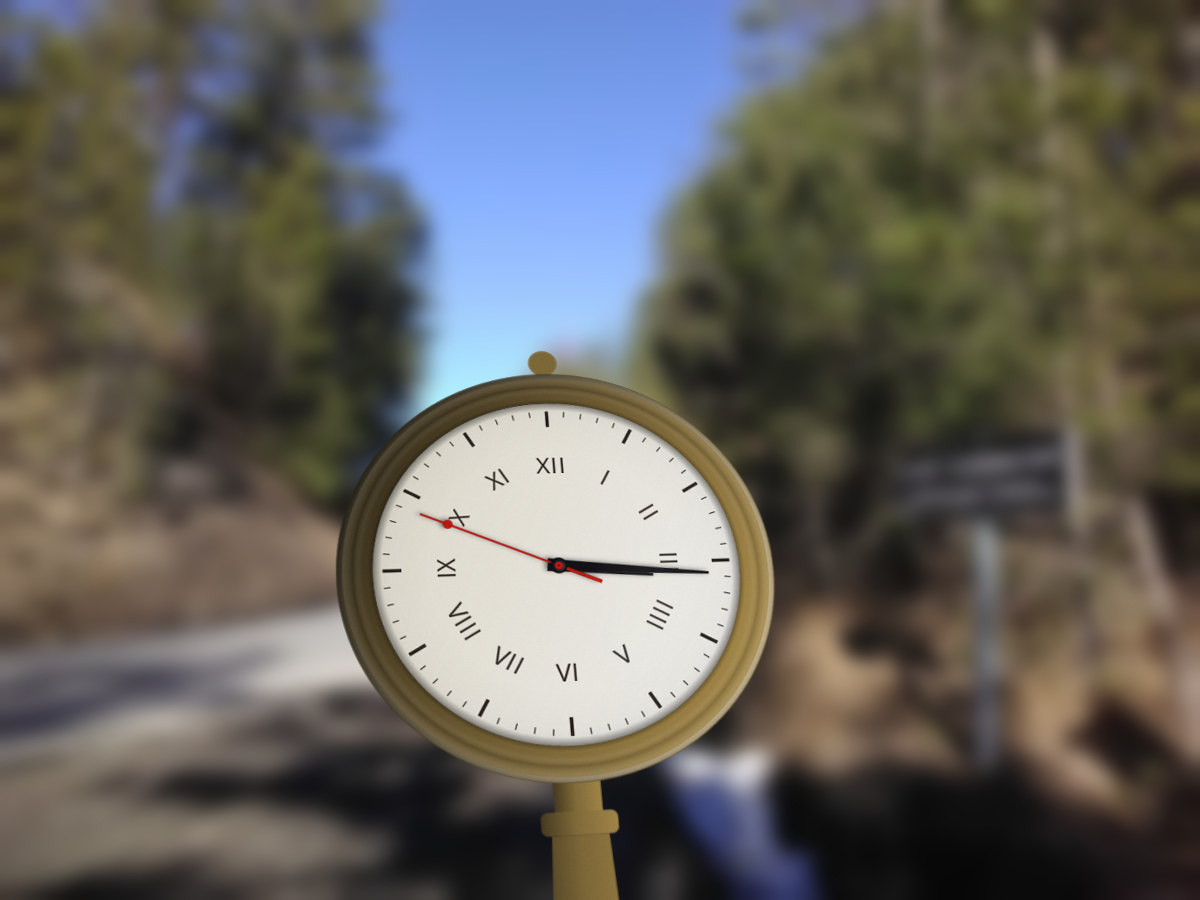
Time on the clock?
3:15:49
